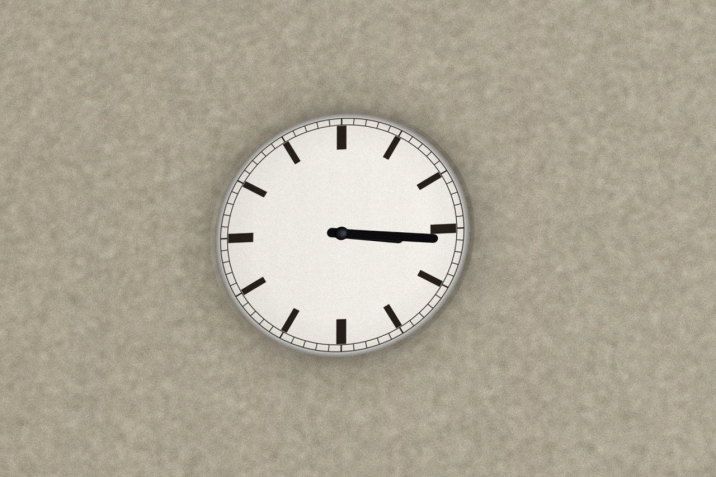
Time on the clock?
3:16
